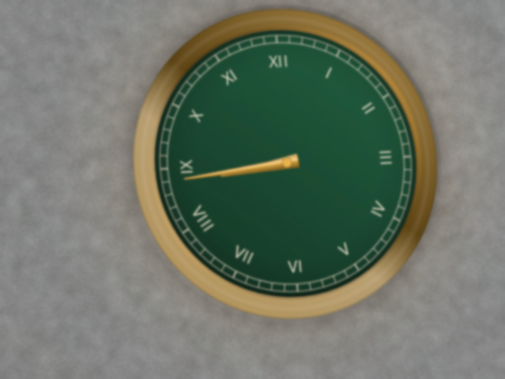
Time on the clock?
8:44
